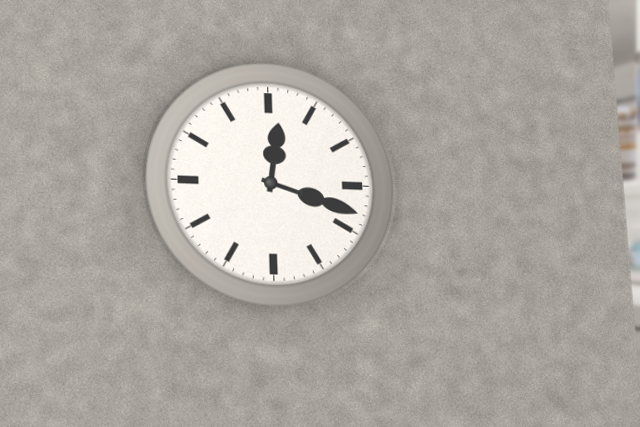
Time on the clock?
12:18
